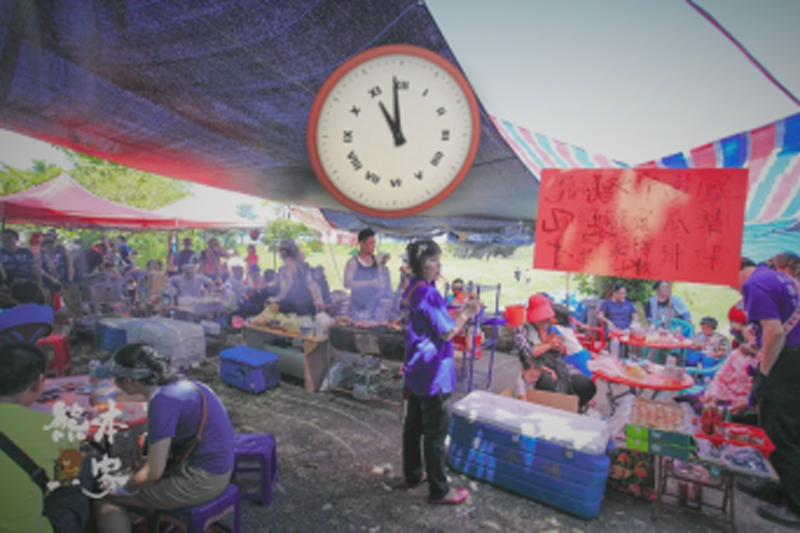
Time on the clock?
10:59
